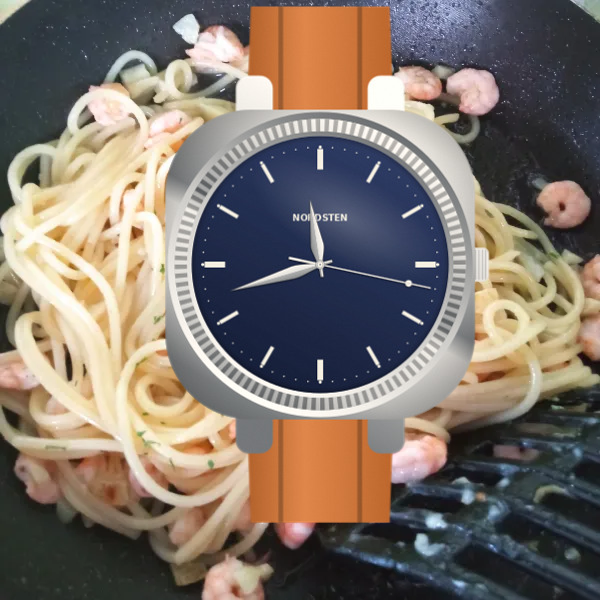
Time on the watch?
11:42:17
